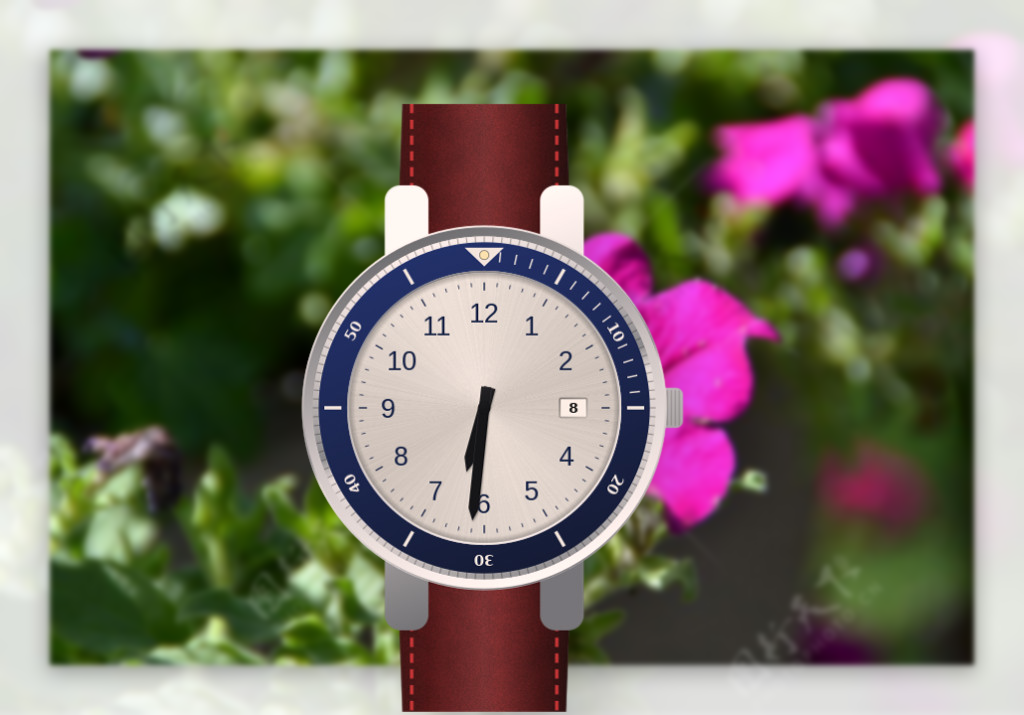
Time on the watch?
6:31
